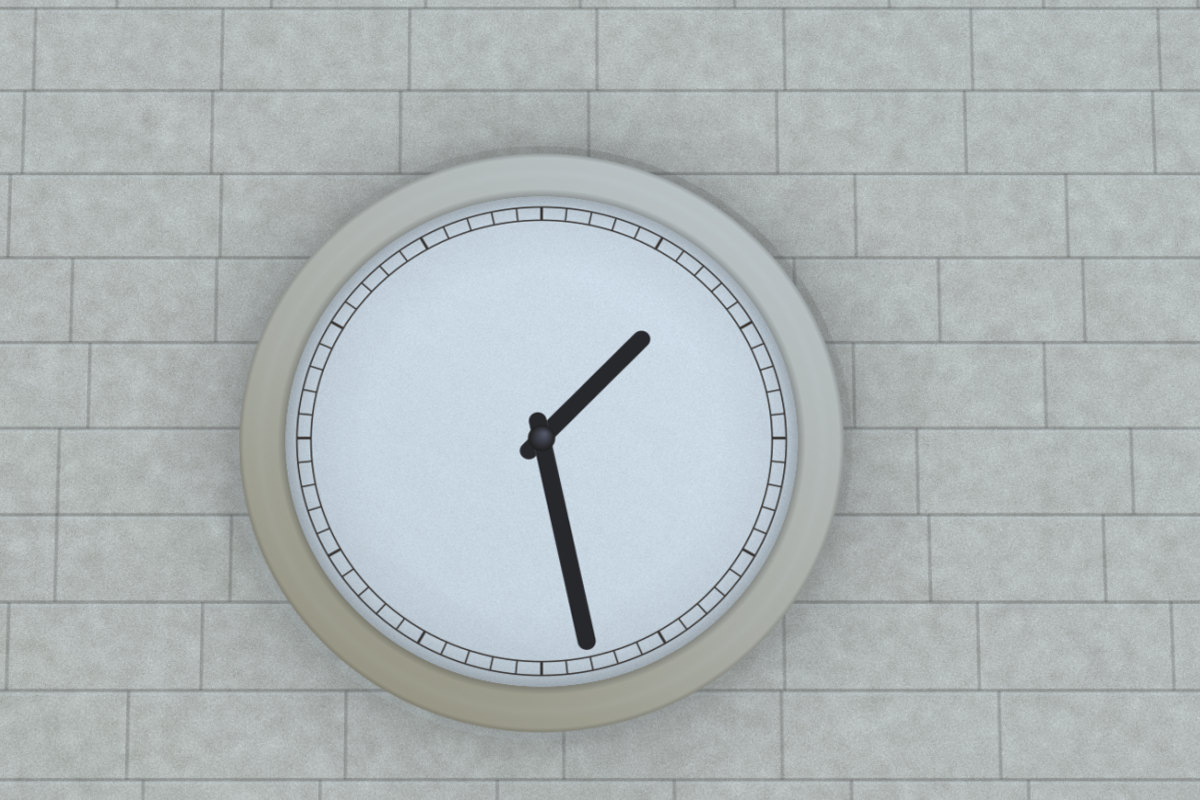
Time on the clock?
1:28
